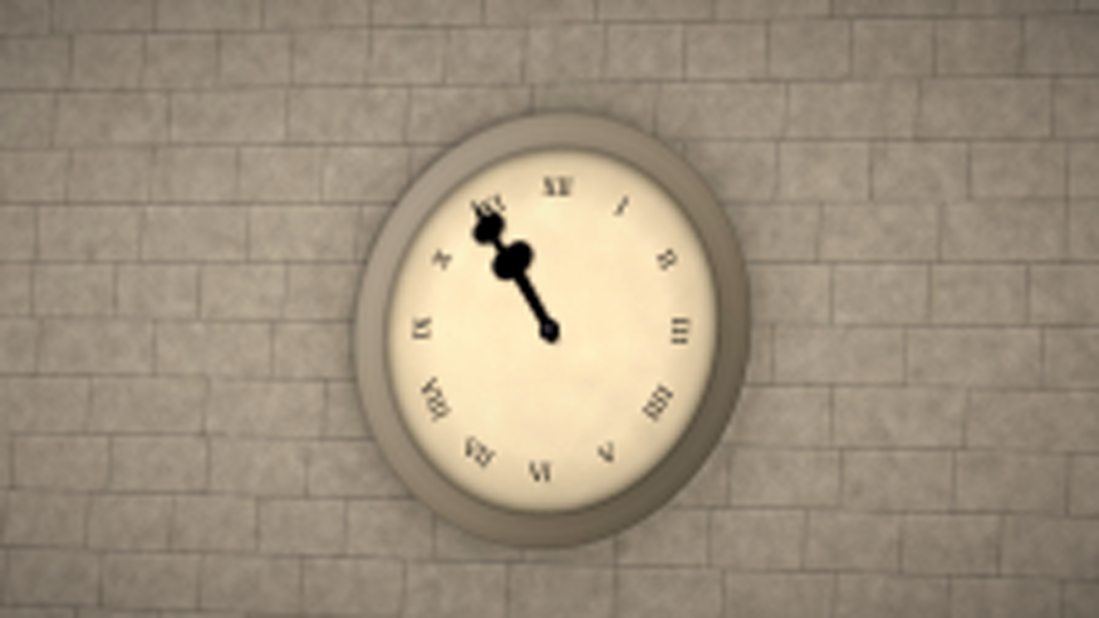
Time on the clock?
10:54
